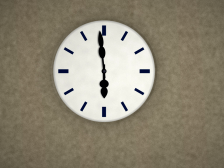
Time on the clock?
5:59
